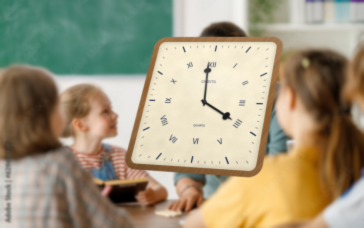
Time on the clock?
3:59
